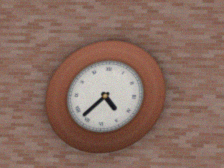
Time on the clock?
4:37
